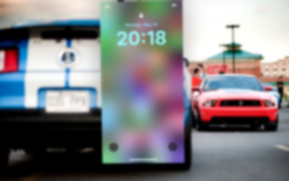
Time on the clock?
20:18
